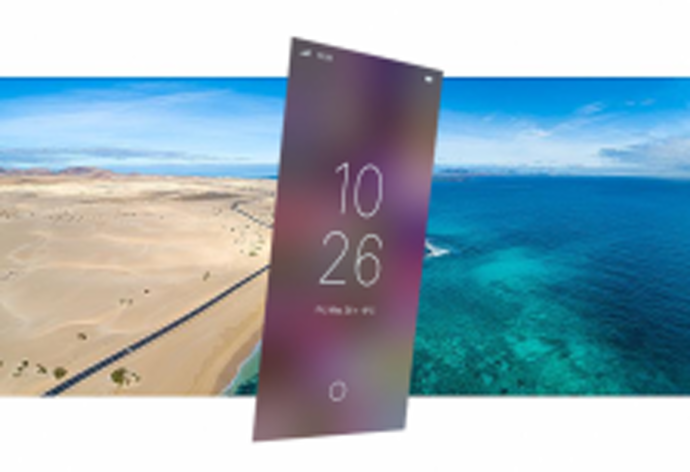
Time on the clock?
10:26
